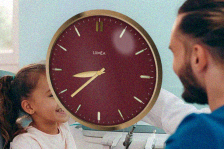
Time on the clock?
8:38
